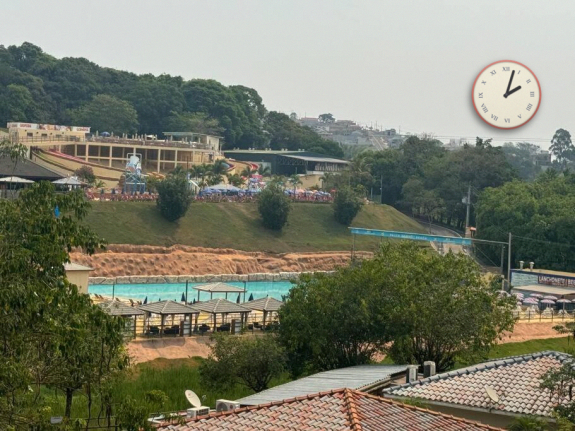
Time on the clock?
2:03
